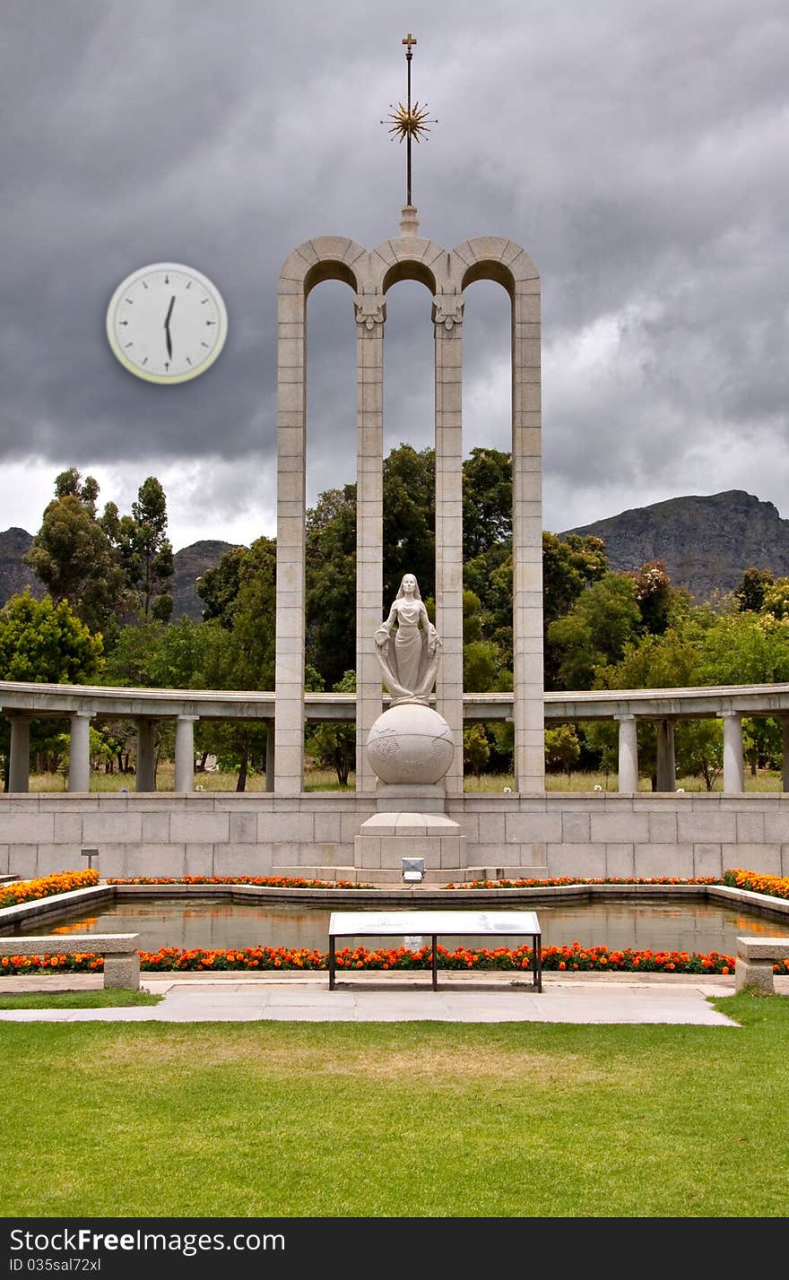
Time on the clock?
12:29
